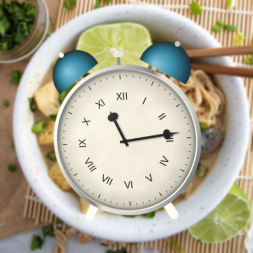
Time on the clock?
11:14
